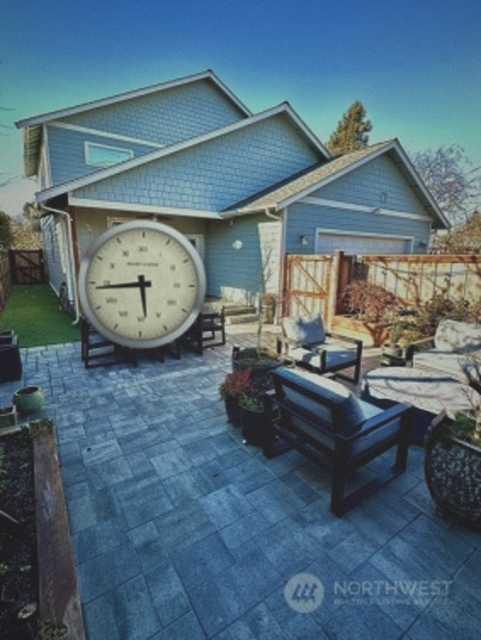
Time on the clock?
5:44
